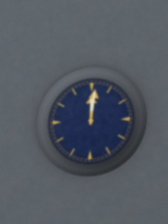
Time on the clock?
12:01
